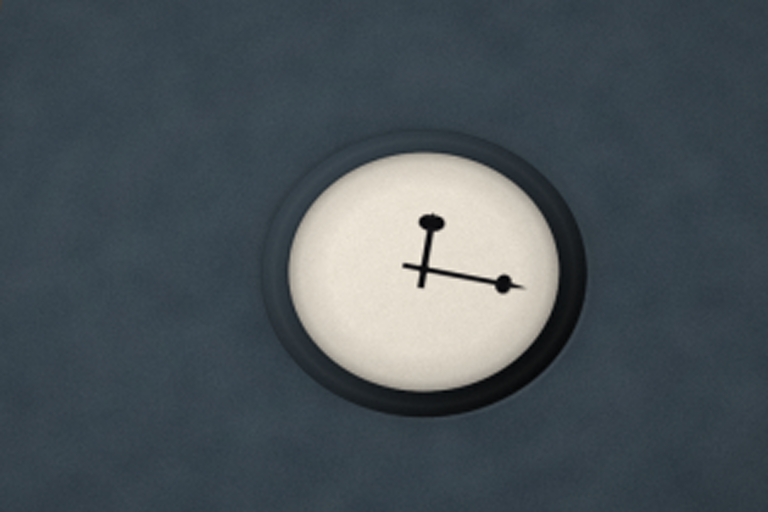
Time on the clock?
12:17
